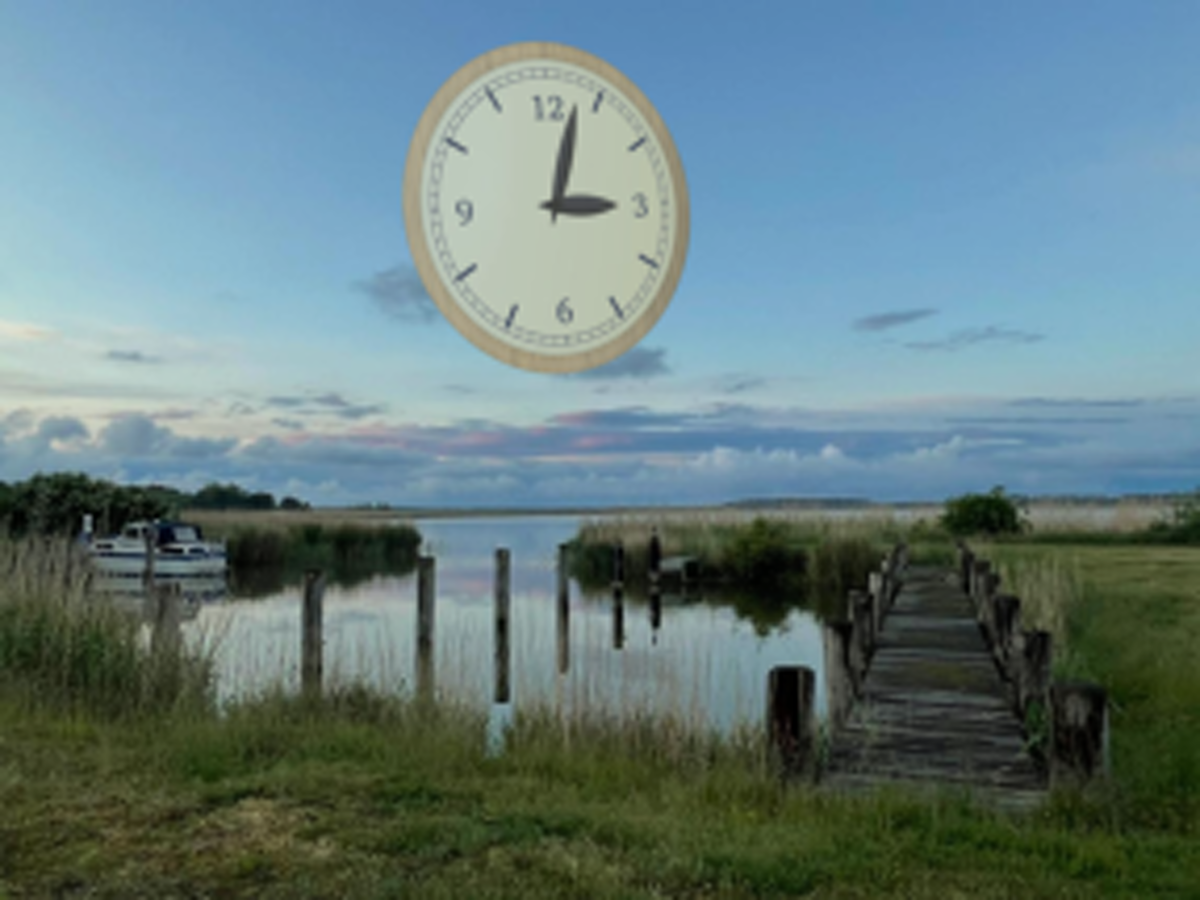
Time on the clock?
3:03
